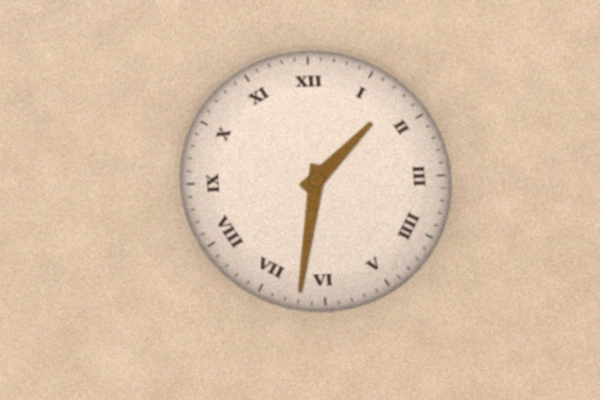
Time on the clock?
1:32
